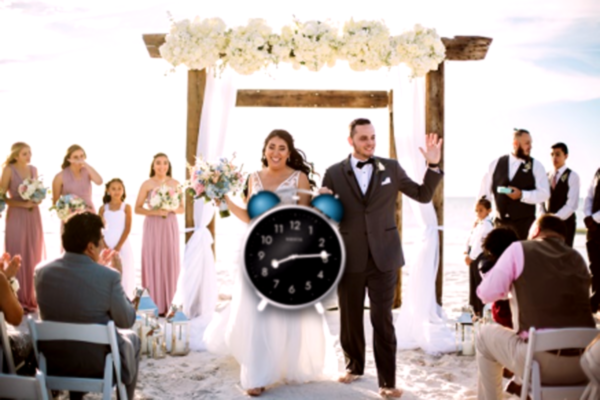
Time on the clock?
8:14
